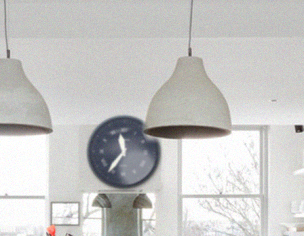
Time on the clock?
11:36
